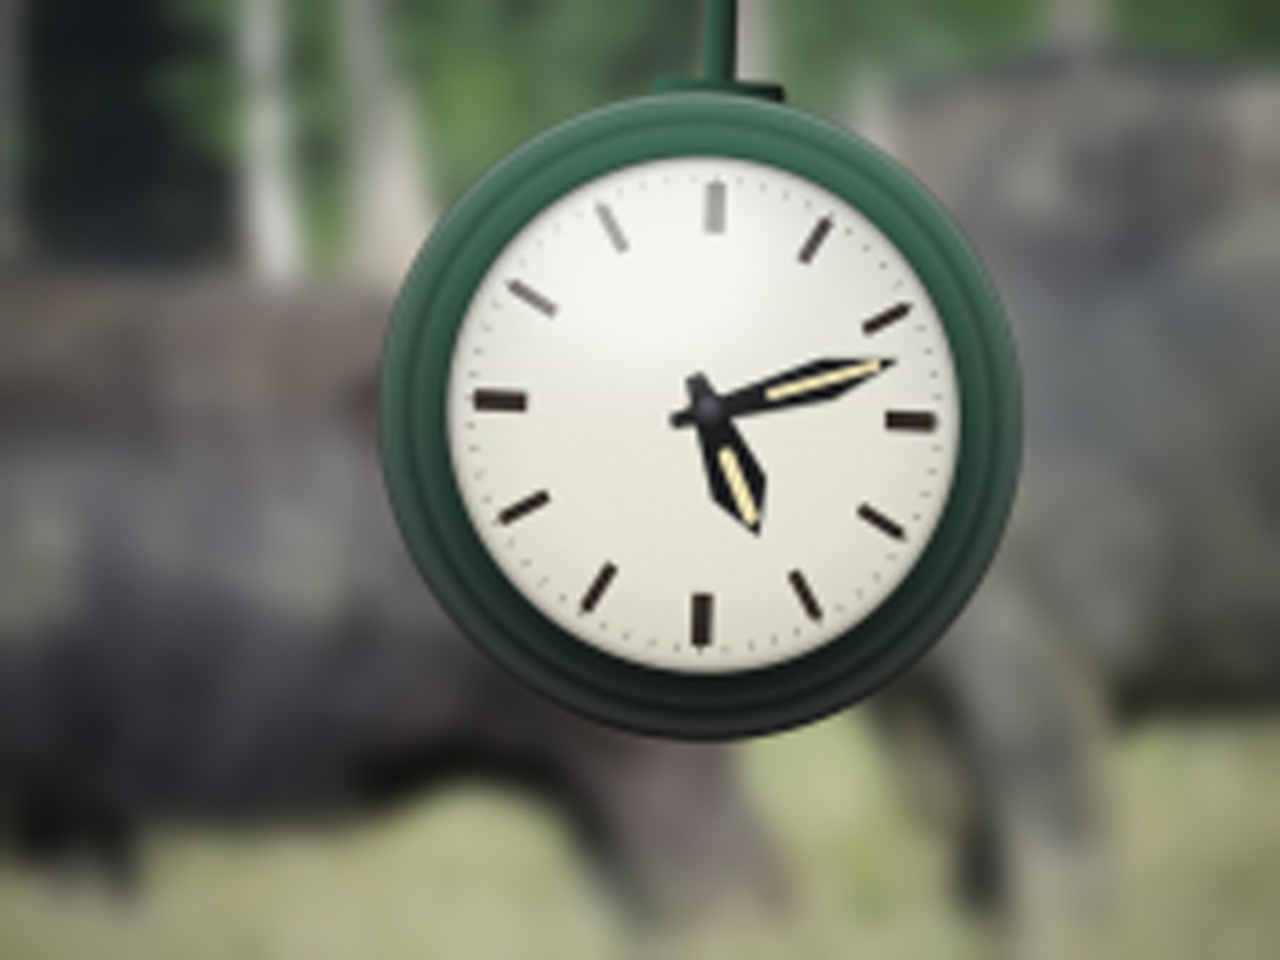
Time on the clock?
5:12
